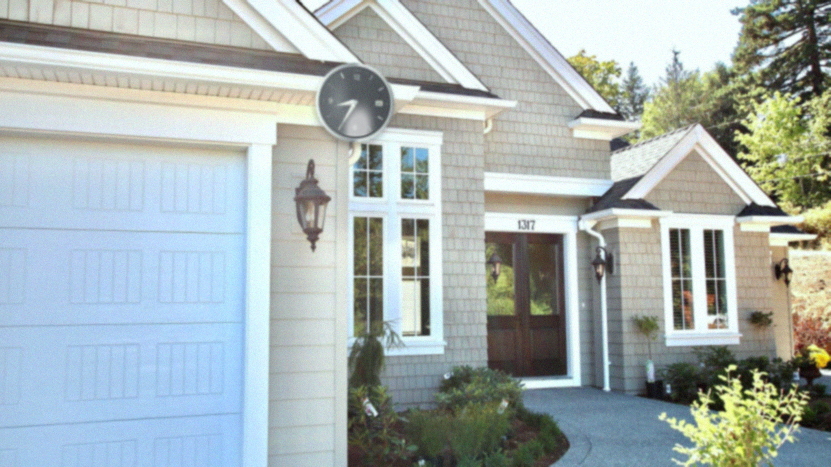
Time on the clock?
8:35
